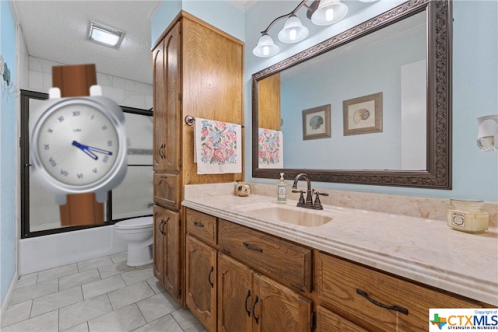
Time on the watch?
4:18
